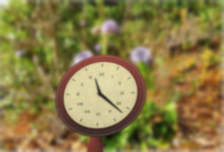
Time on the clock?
11:22
